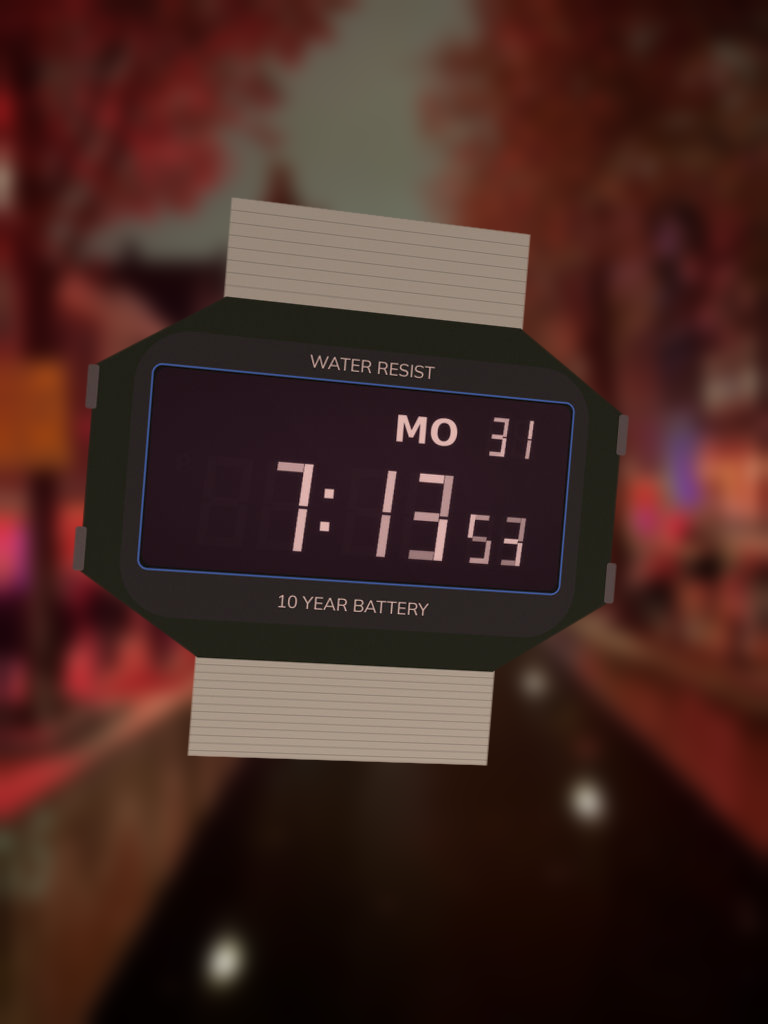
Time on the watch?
7:13:53
